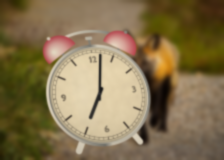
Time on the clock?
7:02
